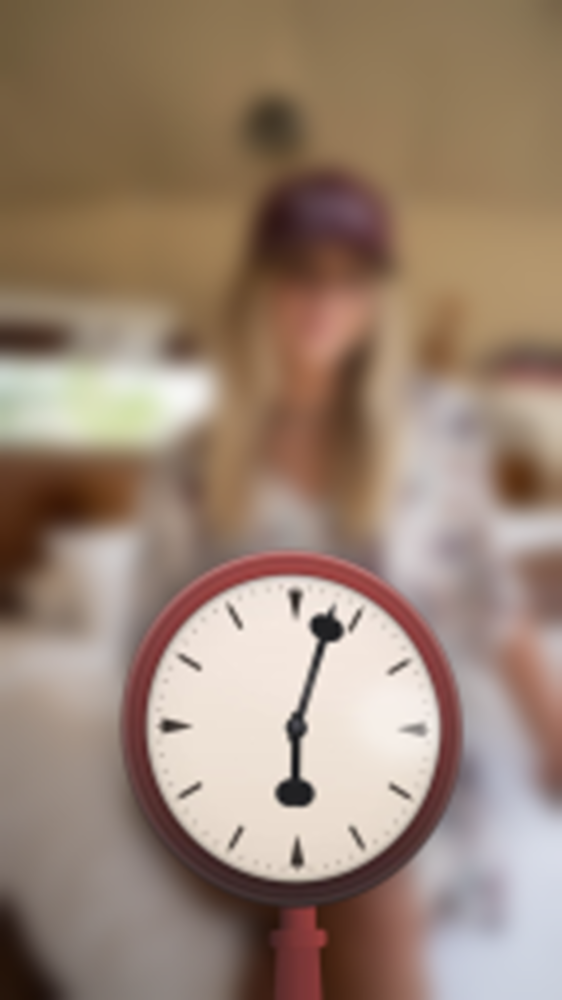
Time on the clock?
6:03
